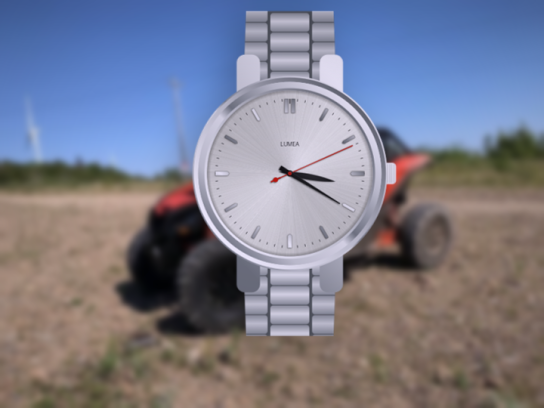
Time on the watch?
3:20:11
